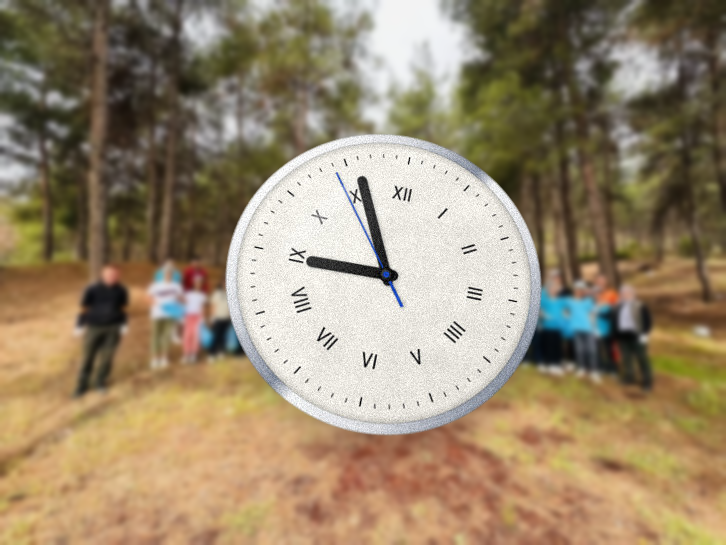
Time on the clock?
8:55:54
